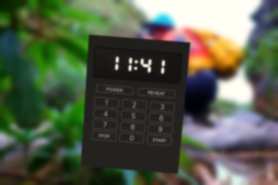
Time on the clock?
11:41
